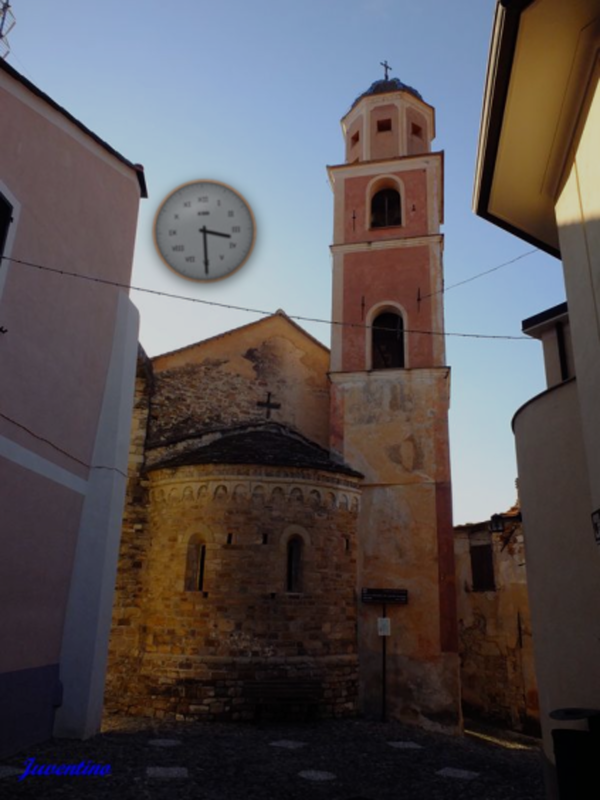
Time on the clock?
3:30
